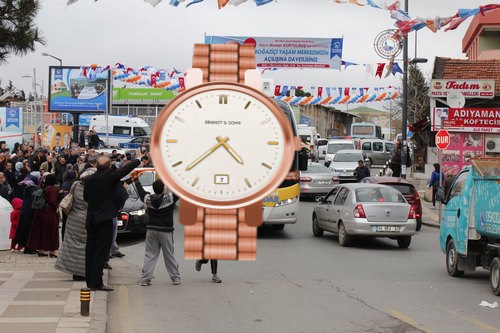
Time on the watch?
4:38
